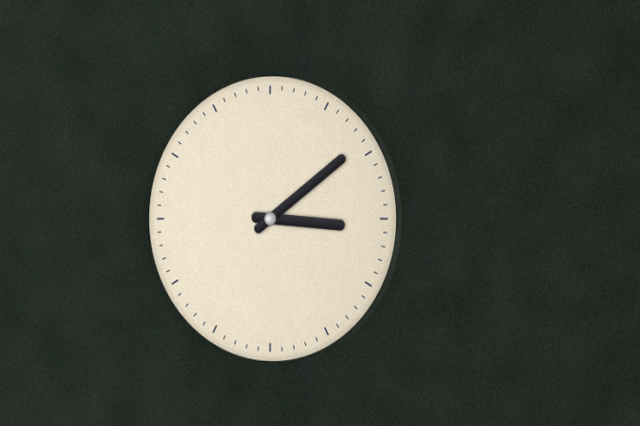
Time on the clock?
3:09
